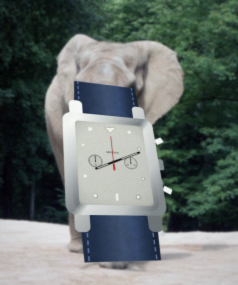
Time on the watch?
8:11
